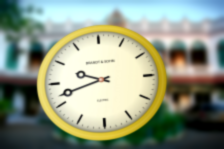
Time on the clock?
9:42
